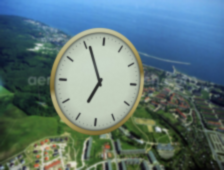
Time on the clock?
6:56
